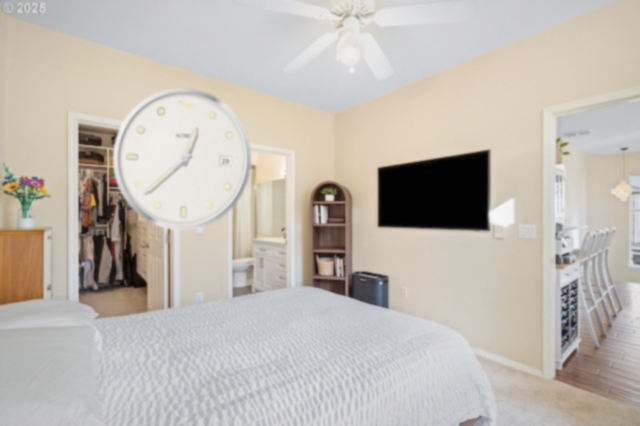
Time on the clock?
12:38
